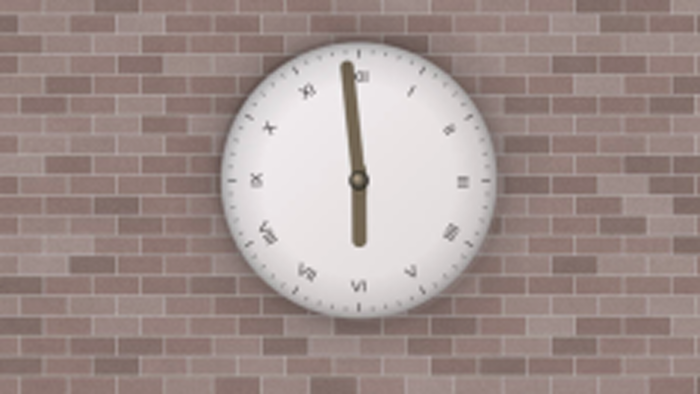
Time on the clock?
5:59
